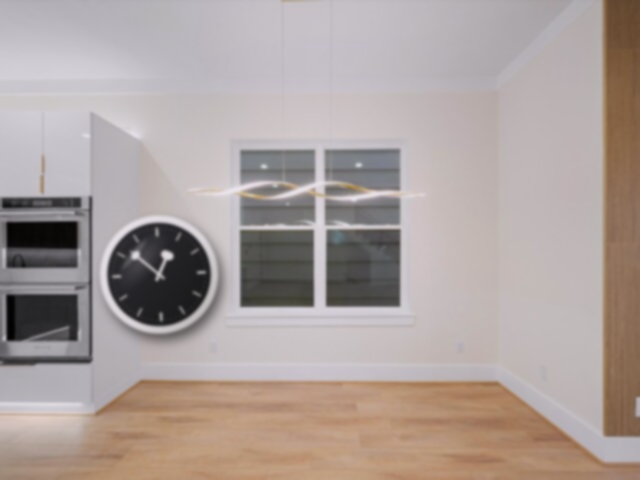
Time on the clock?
12:52
